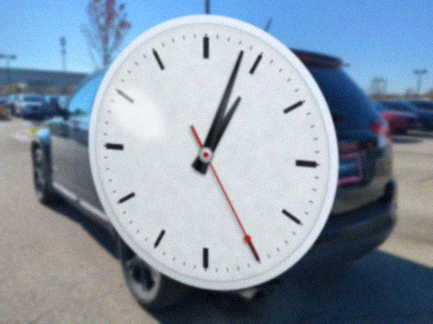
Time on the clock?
1:03:25
